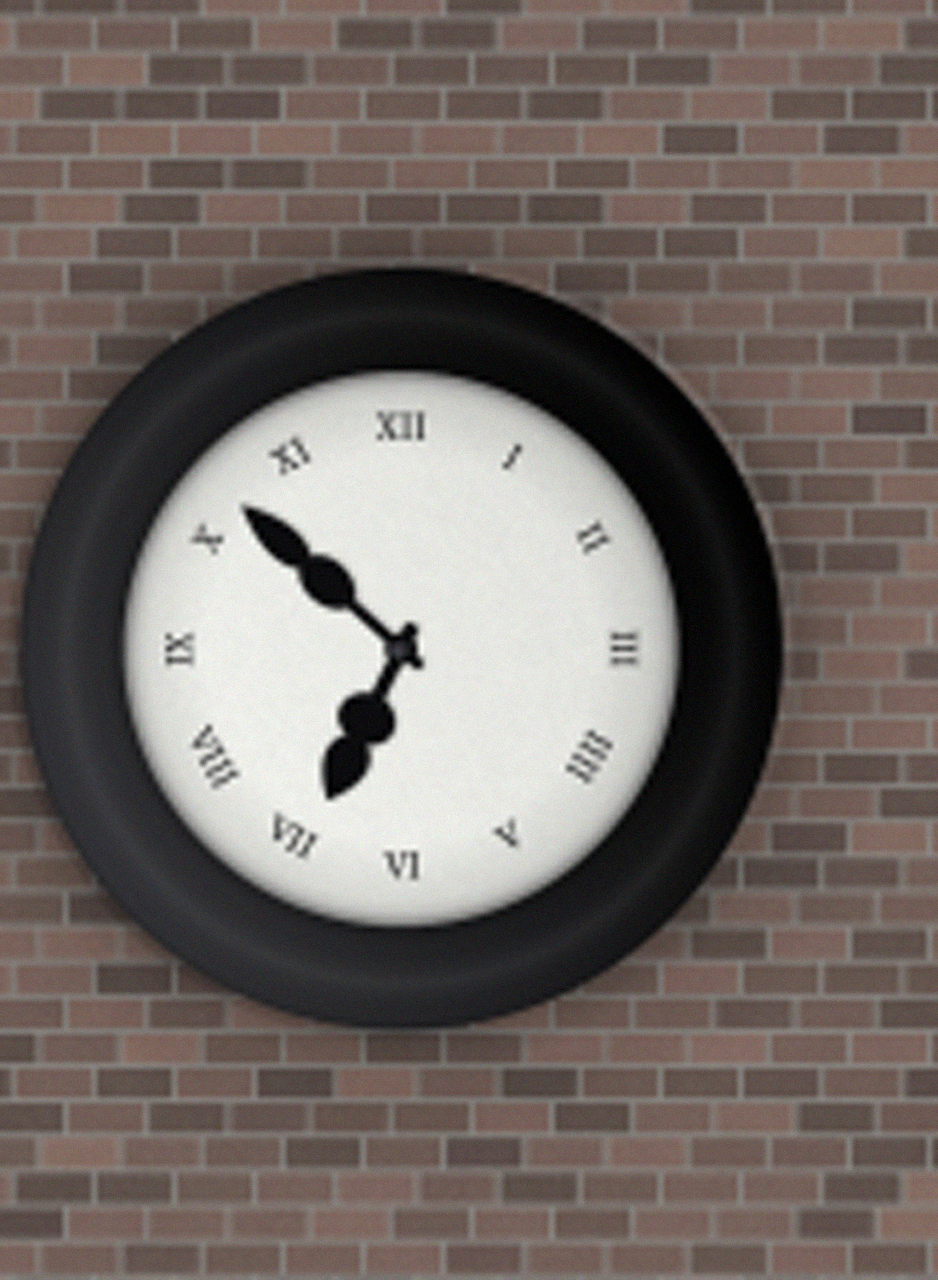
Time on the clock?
6:52
